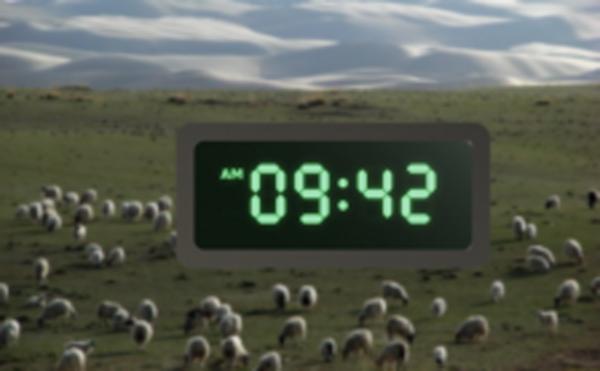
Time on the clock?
9:42
